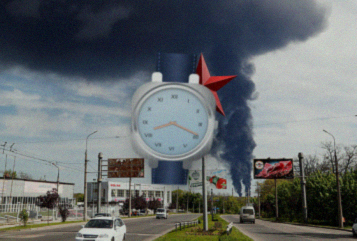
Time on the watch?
8:19
